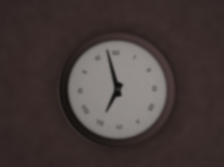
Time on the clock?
6:58
